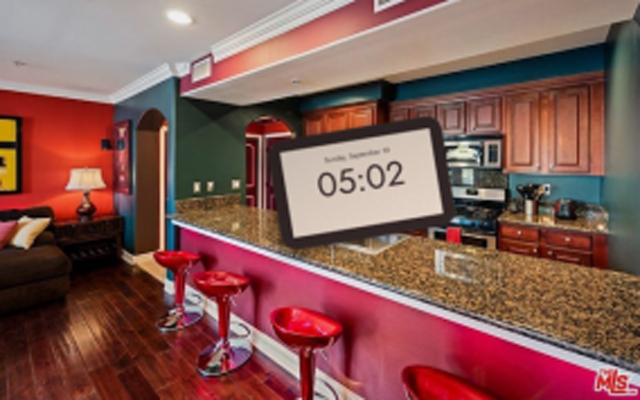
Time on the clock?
5:02
